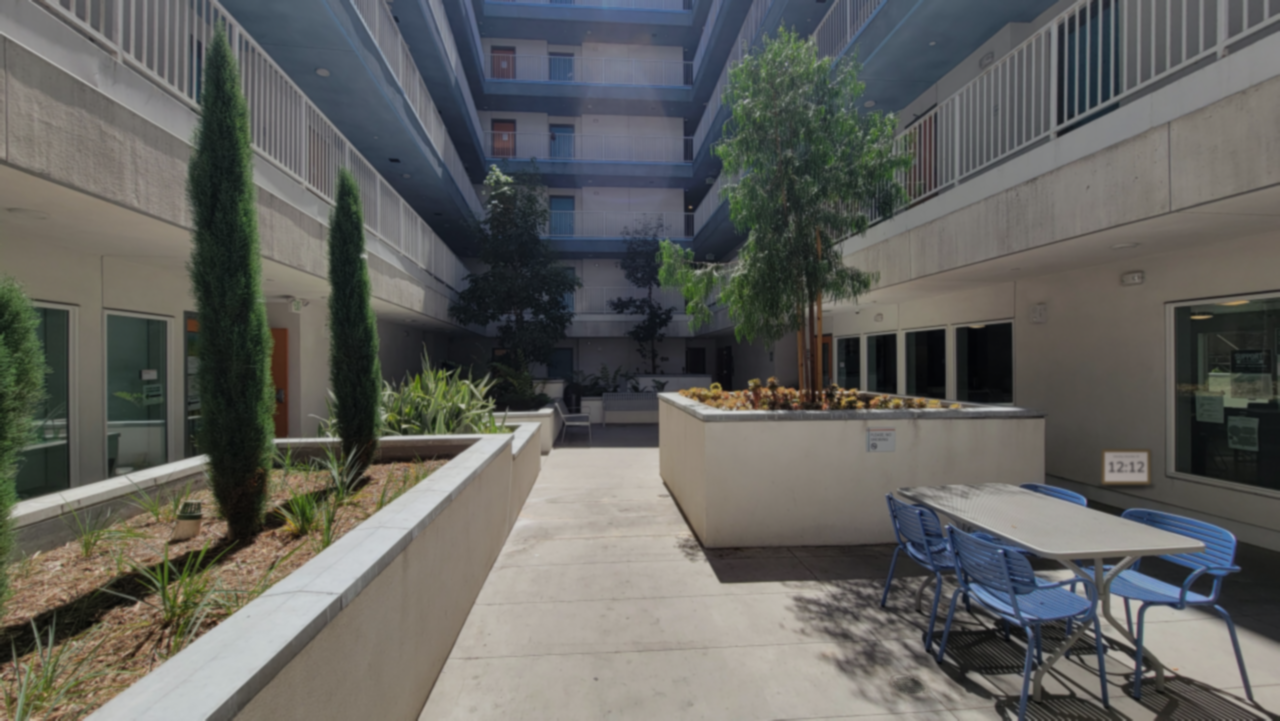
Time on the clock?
12:12
